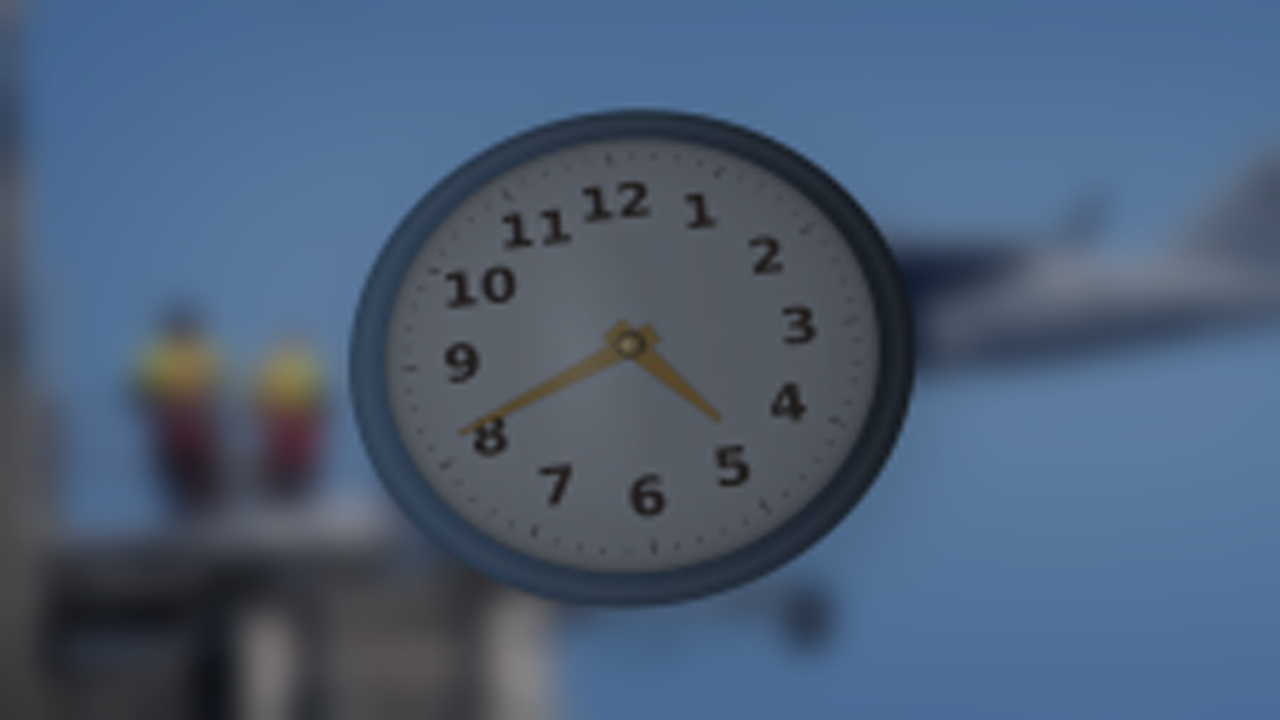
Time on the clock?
4:41
